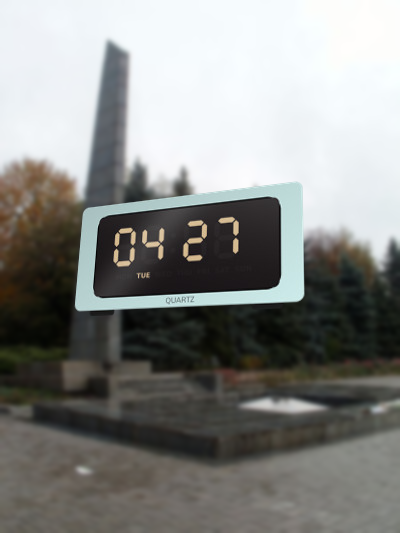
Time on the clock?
4:27
